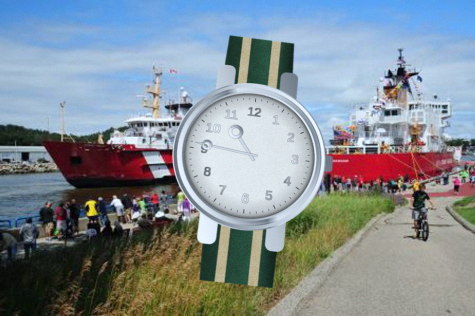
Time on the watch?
10:46
